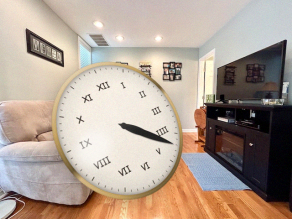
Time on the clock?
4:22
